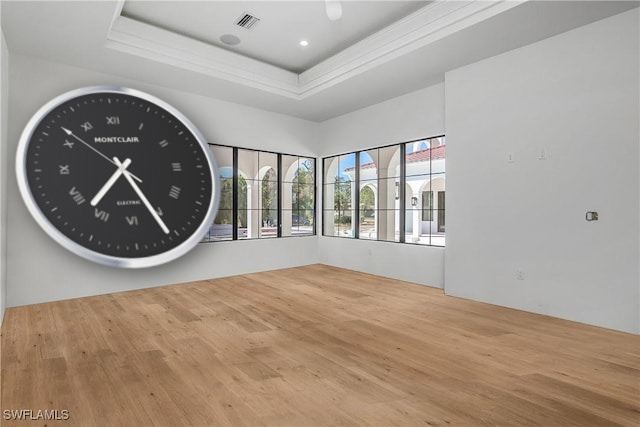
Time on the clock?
7:25:52
